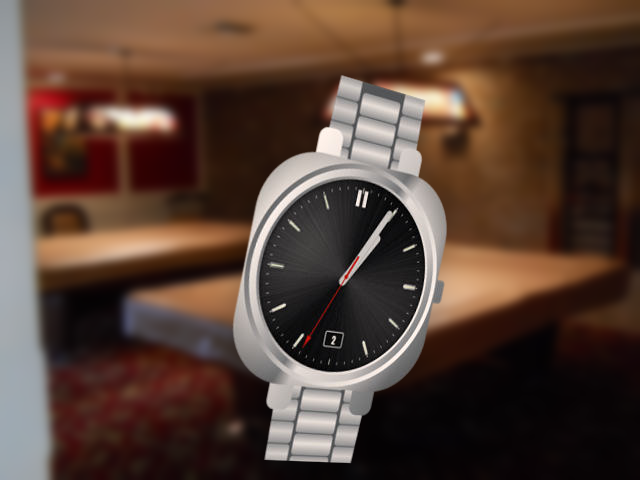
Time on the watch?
1:04:34
